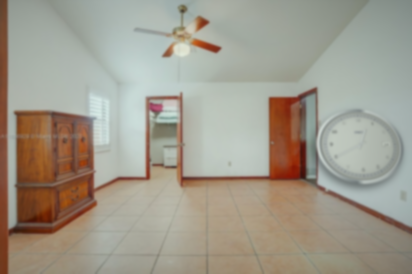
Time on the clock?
12:40
